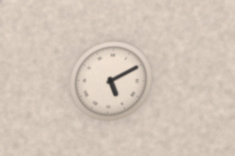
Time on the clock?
5:10
